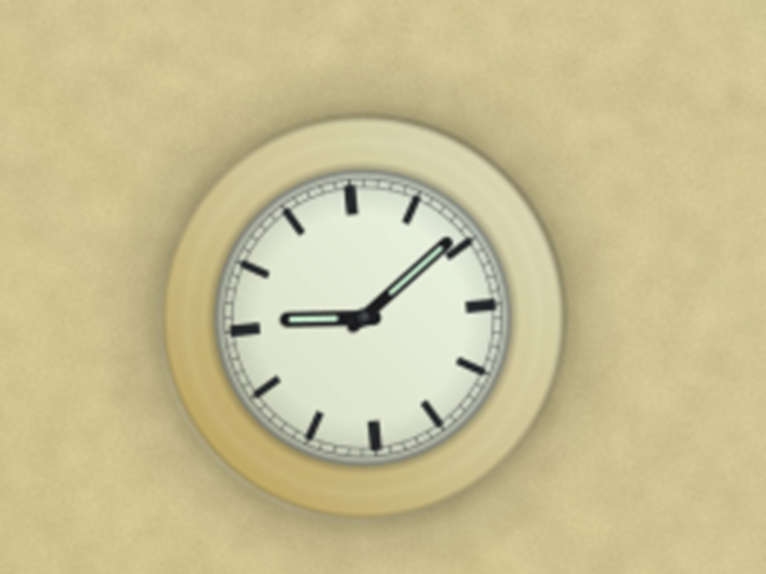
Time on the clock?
9:09
